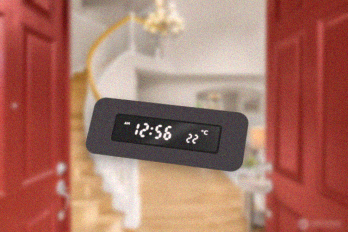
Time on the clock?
12:56
